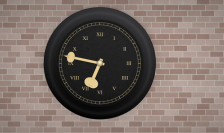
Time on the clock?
6:47
